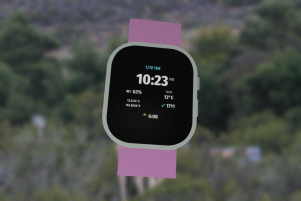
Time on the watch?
10:23
